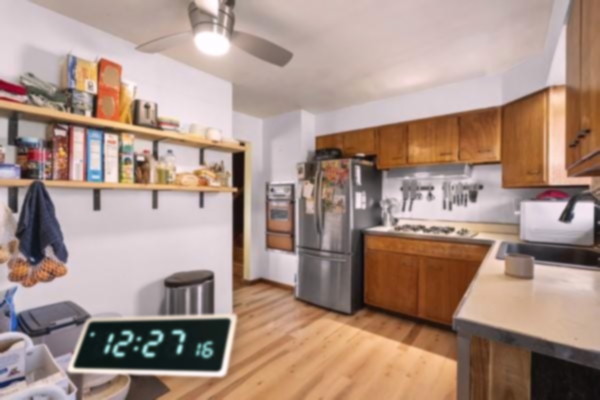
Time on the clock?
12:27:16
